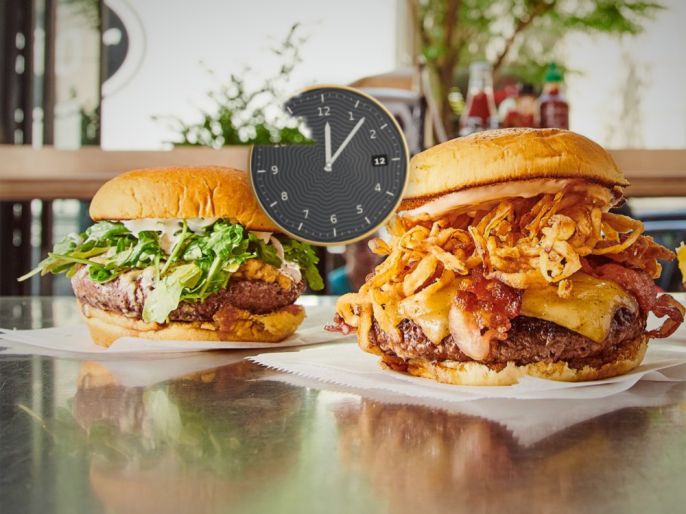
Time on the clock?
12:07
